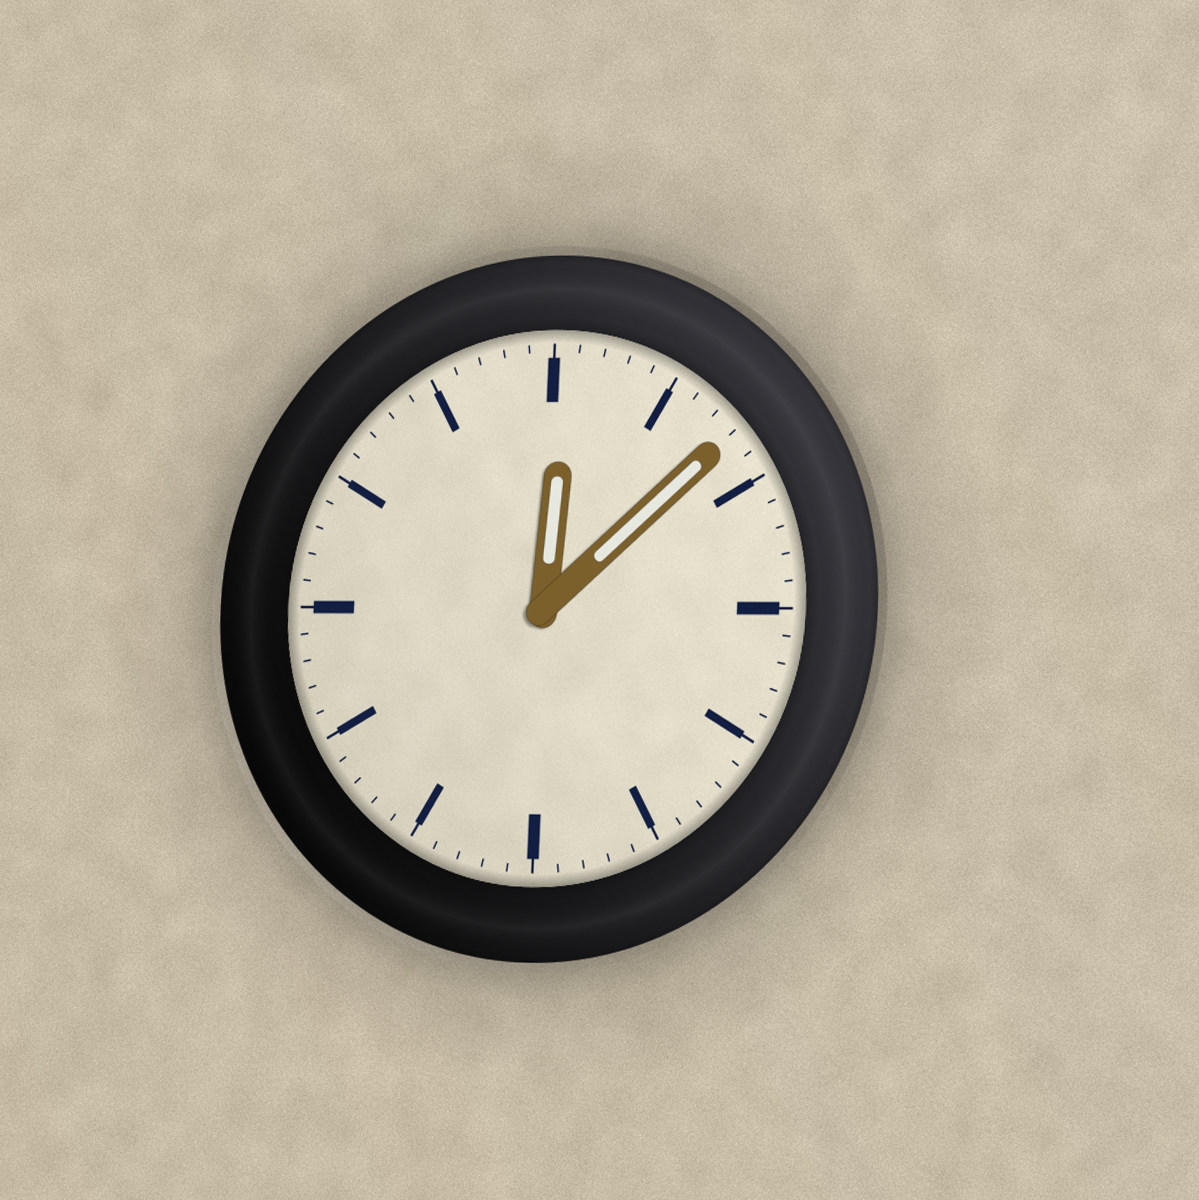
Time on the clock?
12:08
